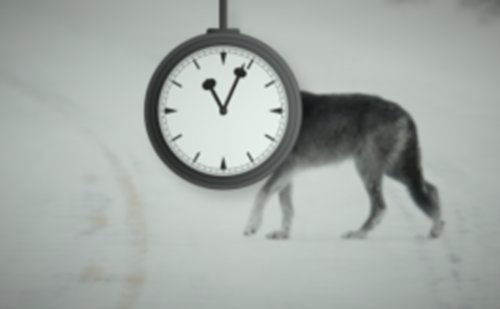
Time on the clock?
11:04
